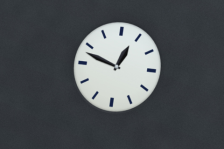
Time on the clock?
12:48
